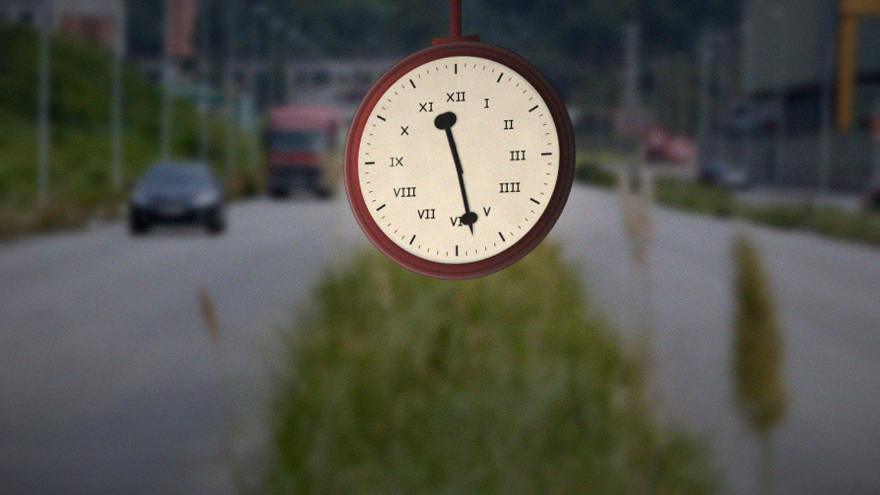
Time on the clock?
11:28
